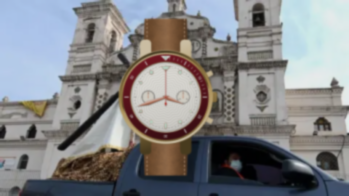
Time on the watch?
3:42
